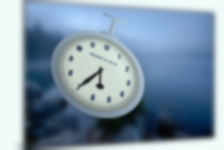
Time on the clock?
5:35
